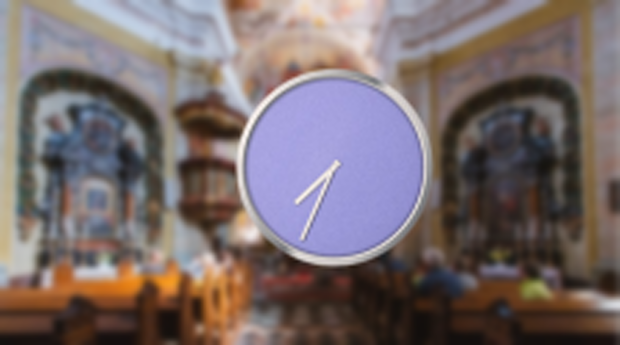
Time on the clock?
7:34
